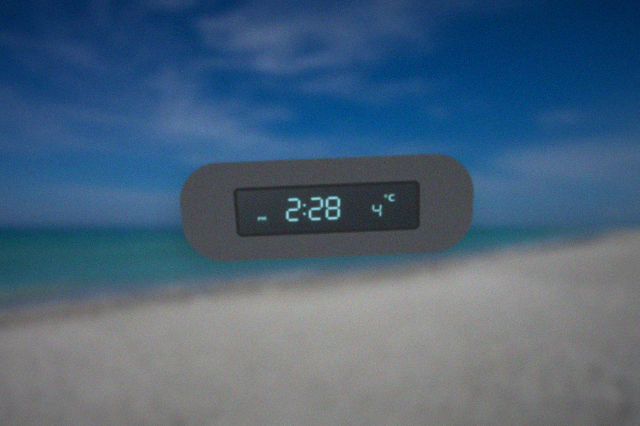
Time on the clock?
2:28
